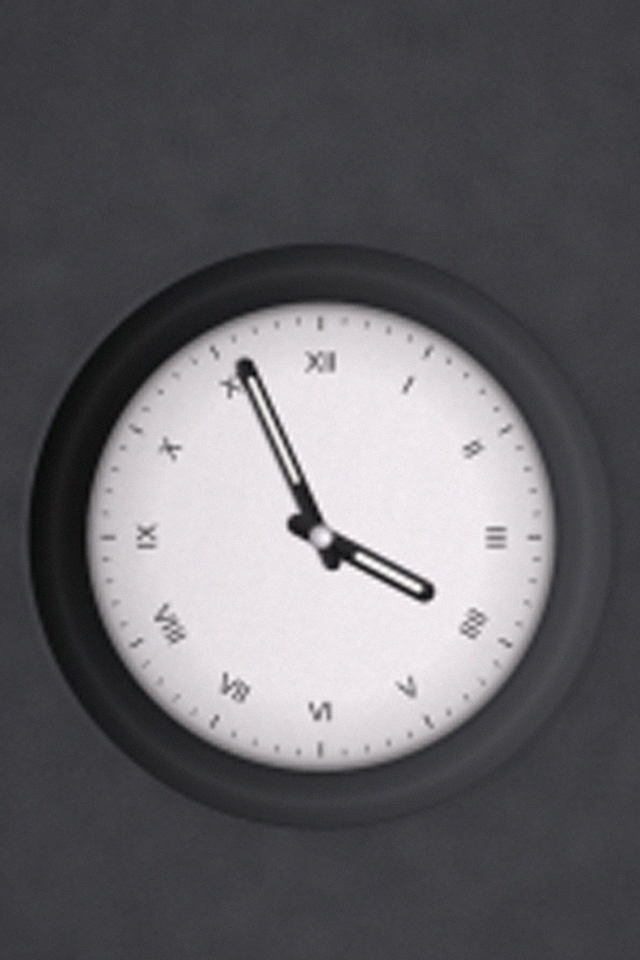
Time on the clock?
3:56
